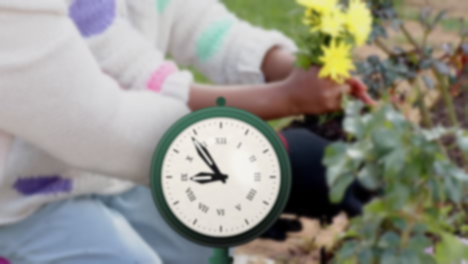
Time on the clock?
8:54
